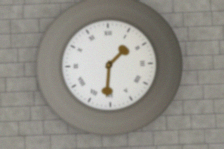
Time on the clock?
1:31
